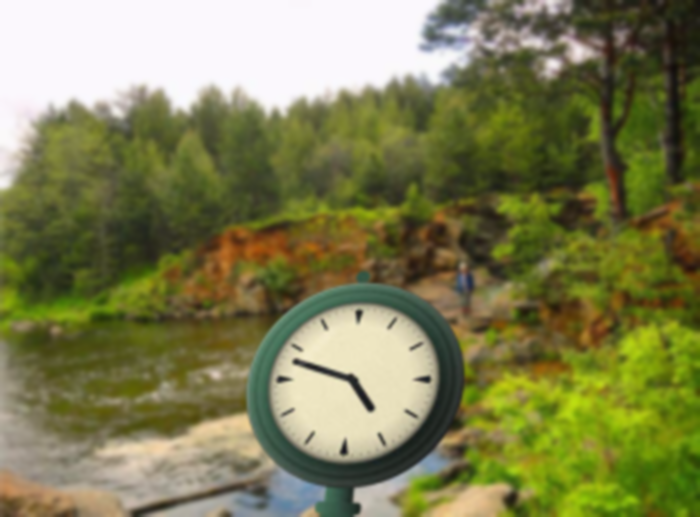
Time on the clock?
4:48
